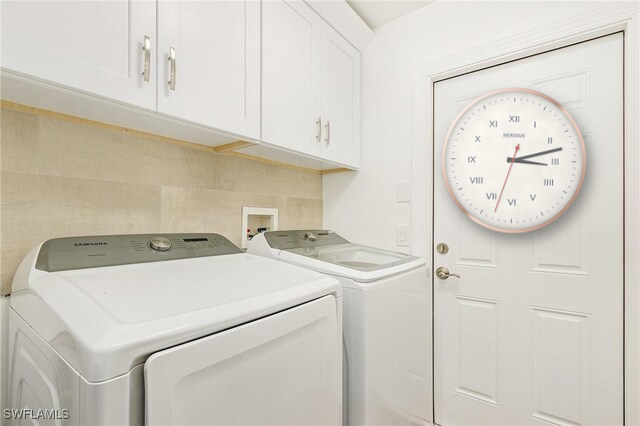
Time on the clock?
3:12:33
